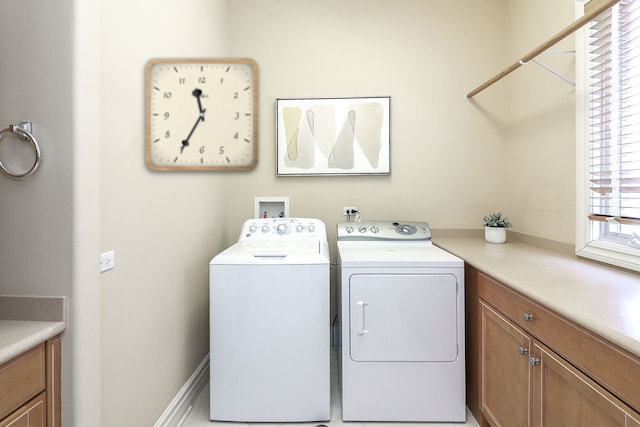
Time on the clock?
11:35
